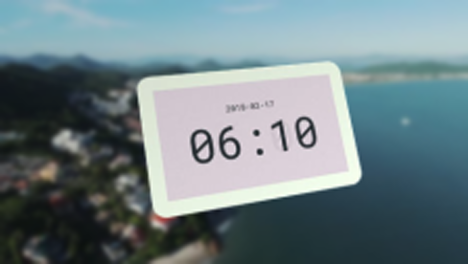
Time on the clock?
6:10
